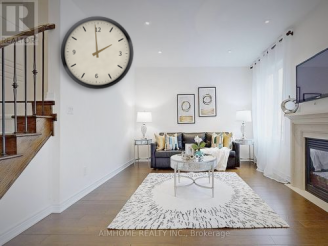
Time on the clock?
1:59
